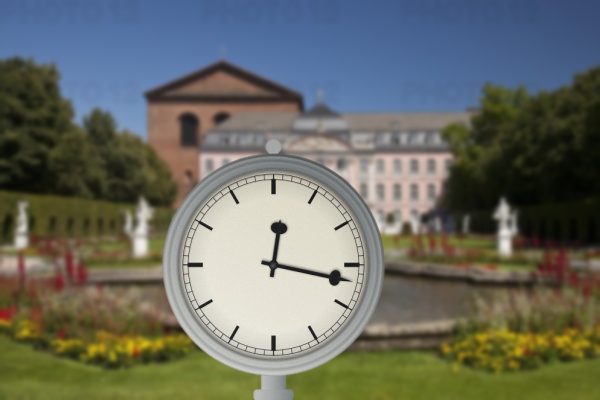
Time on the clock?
12:17
